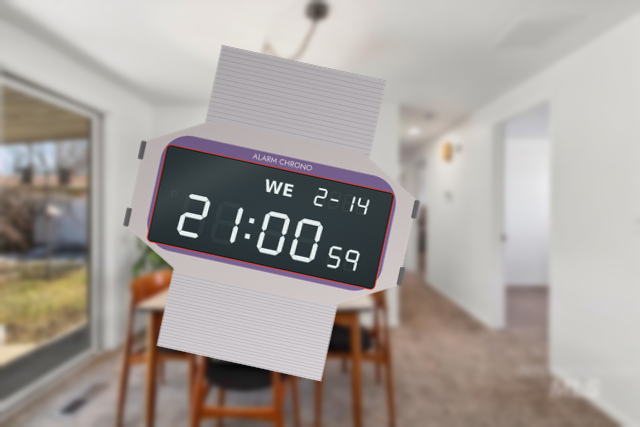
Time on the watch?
21:00:59
